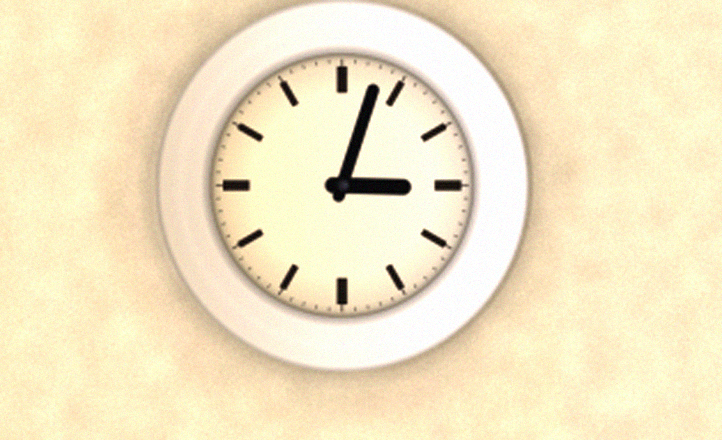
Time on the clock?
3:03
